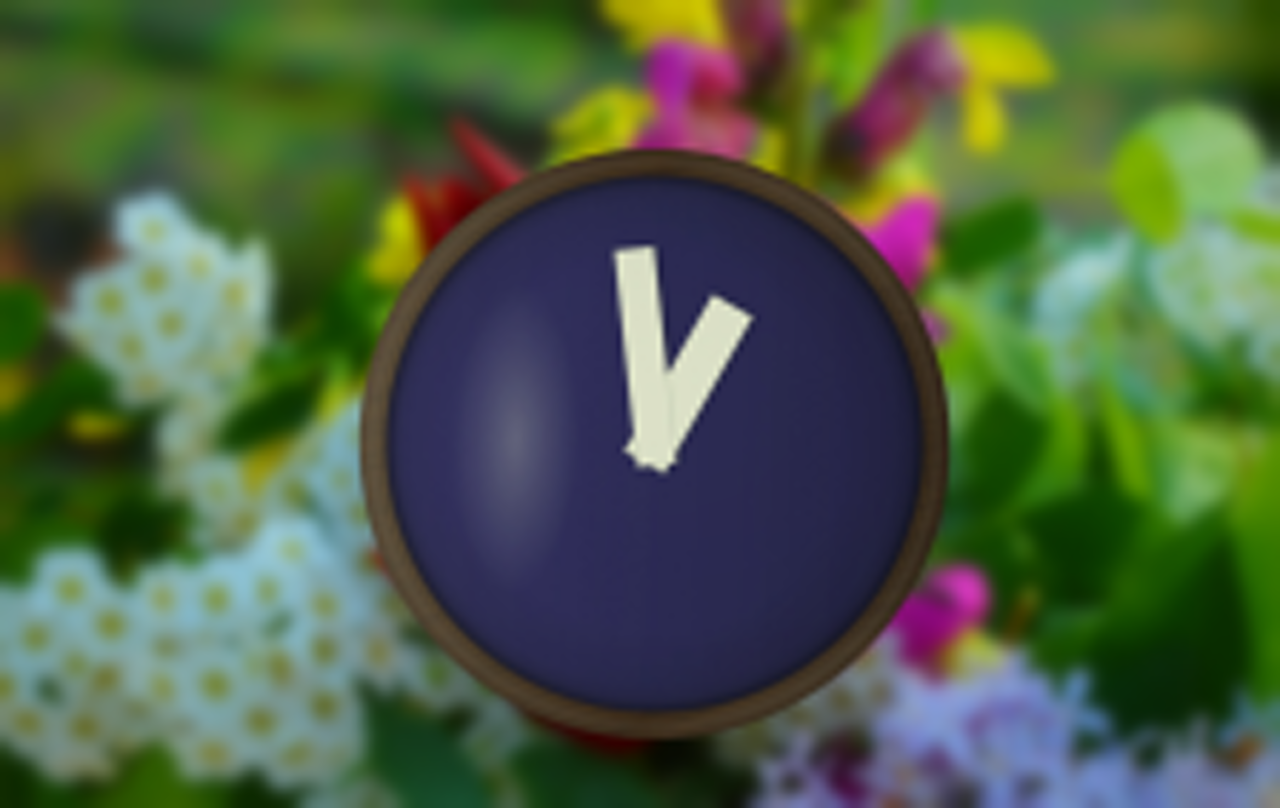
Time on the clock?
12:59
